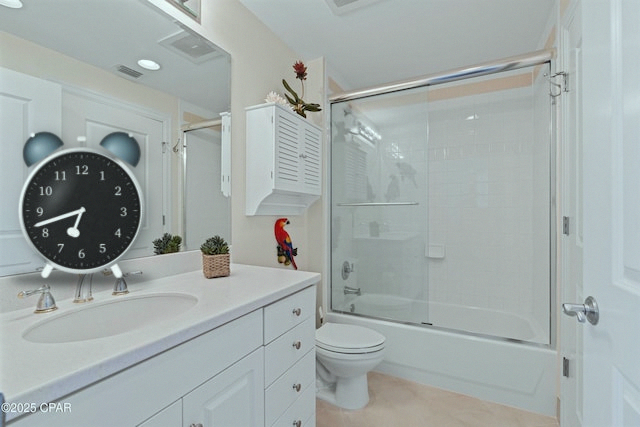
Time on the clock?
6:42
